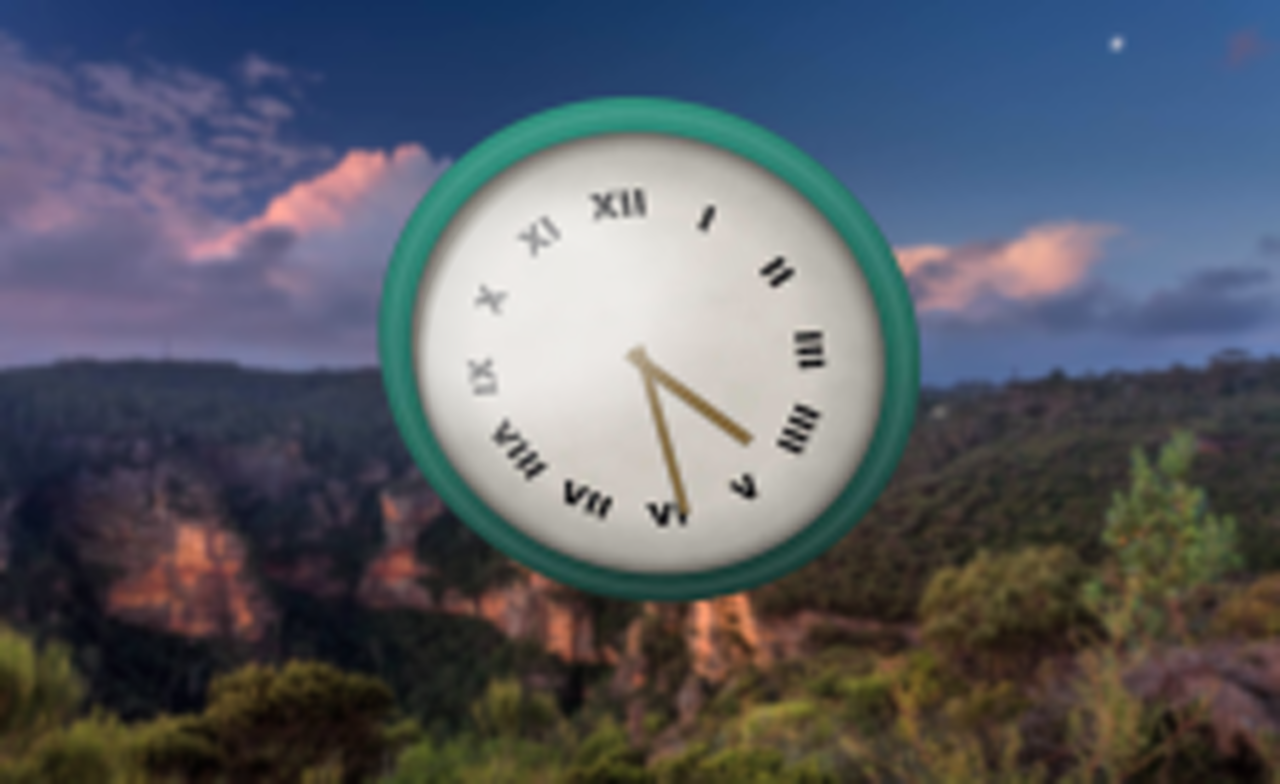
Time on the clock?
4:29
